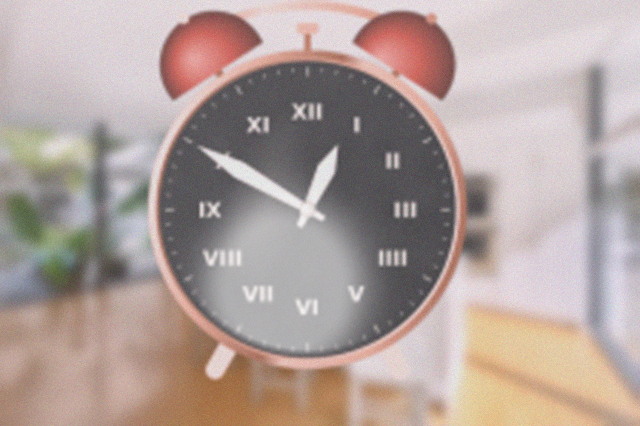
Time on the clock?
12:50
